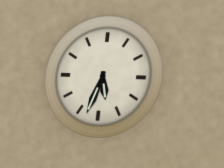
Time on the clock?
5:33
